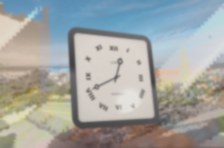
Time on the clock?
12:41
